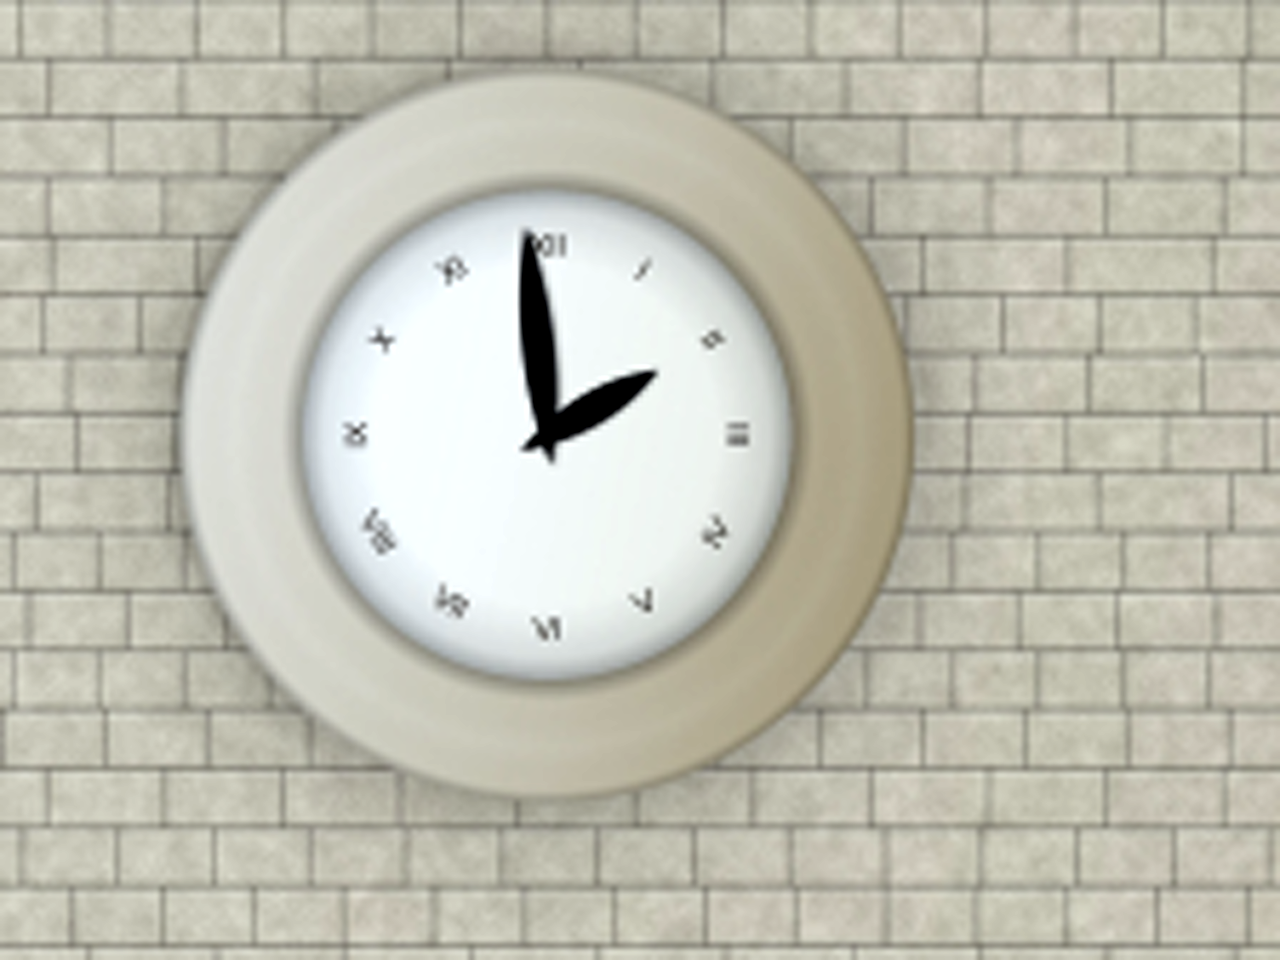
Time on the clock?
1:59
